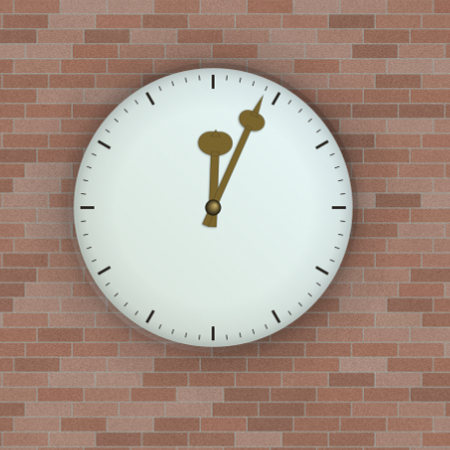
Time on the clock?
12:04
